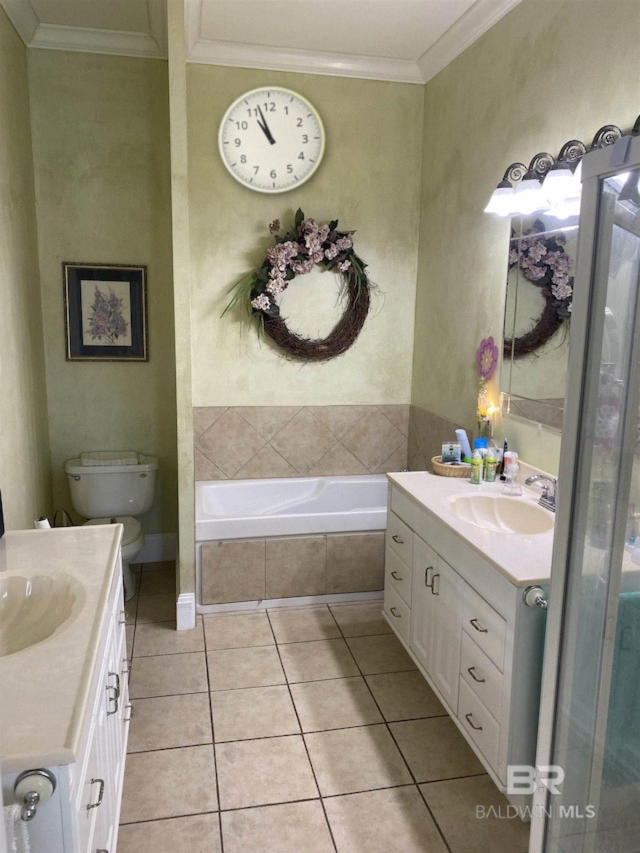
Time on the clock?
10:57
